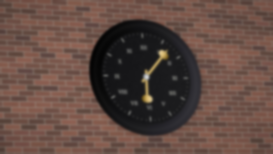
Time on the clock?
6:07
